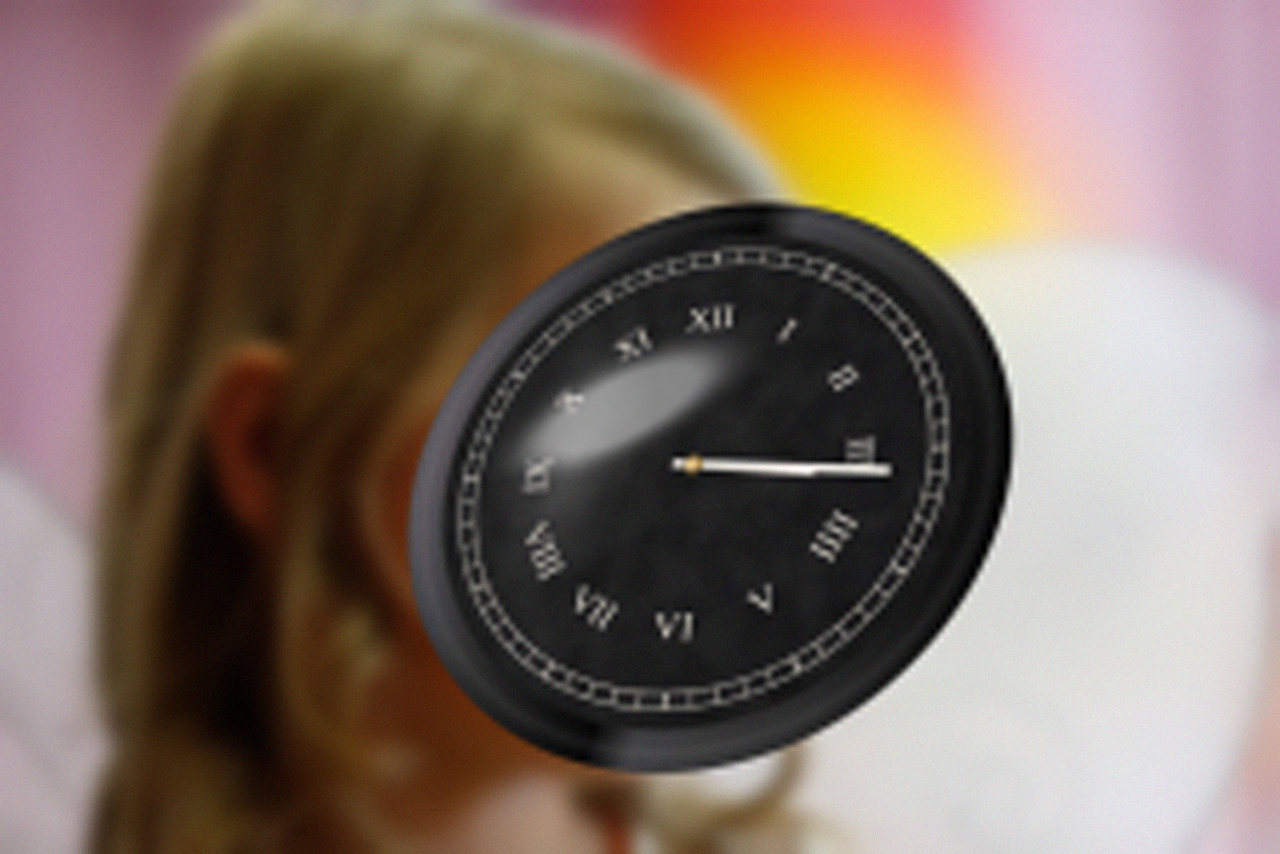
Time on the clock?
3:16
